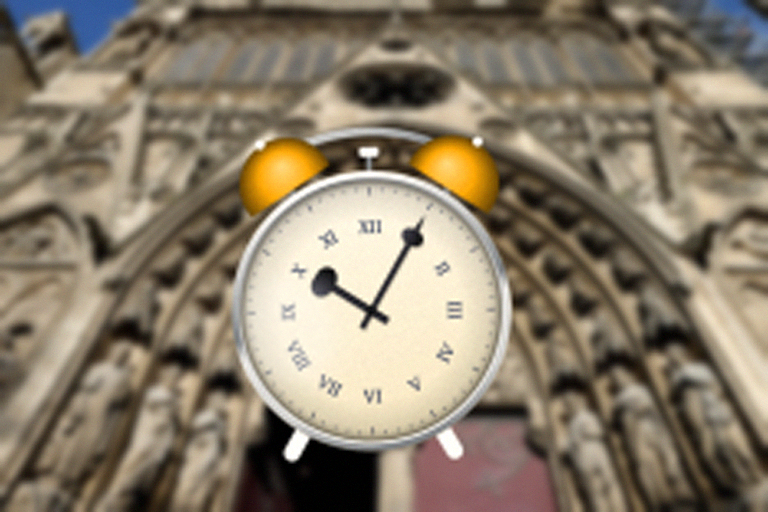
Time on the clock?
10:05
